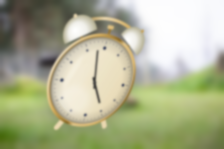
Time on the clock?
4:58
